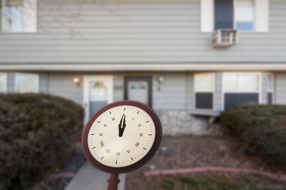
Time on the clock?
12:00
